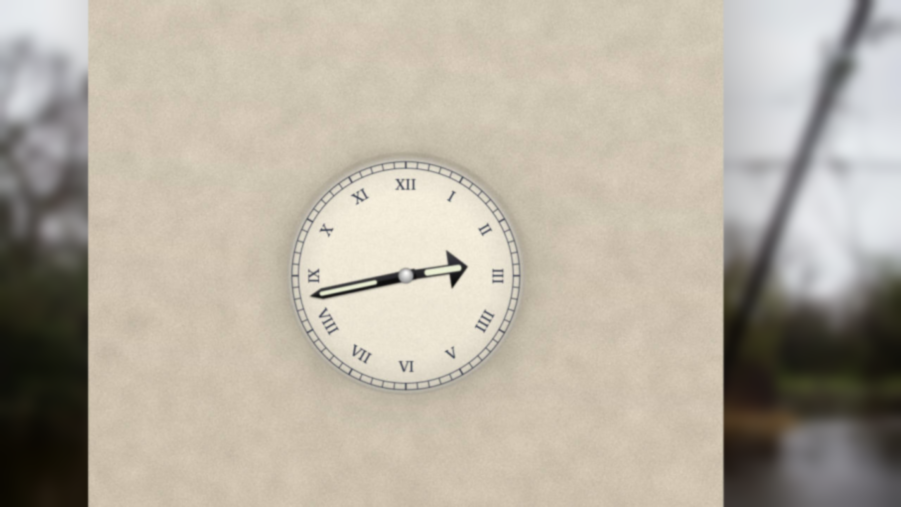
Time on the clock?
2:43
